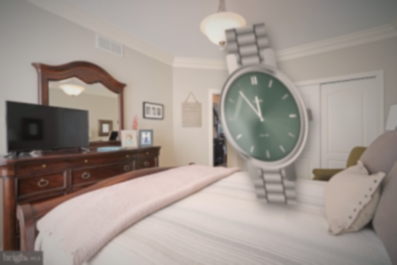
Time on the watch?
11:54
